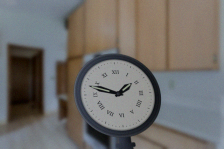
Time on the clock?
1:48
